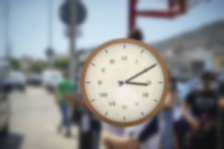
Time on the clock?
3:10
